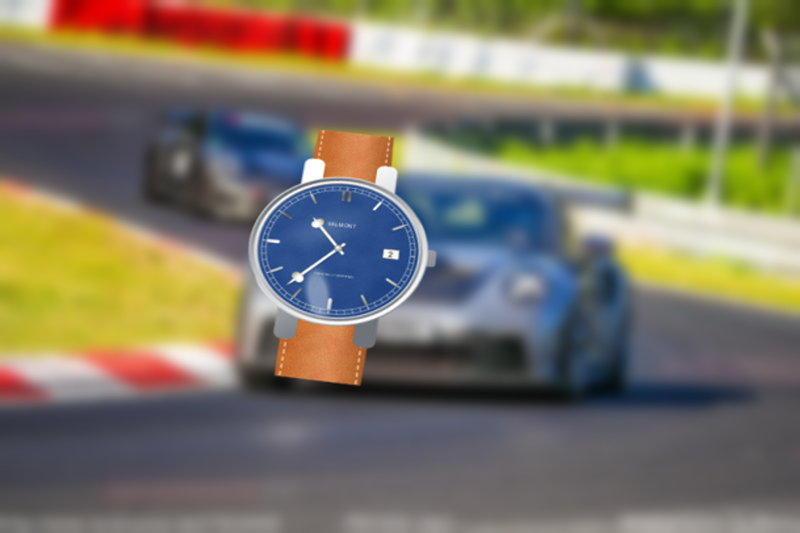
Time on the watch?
10:37
